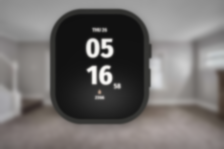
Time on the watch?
5:16
